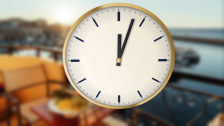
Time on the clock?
12:03
